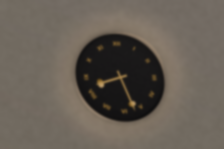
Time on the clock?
8:27
